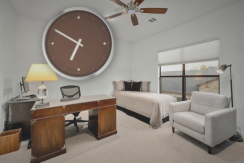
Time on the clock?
6:50
